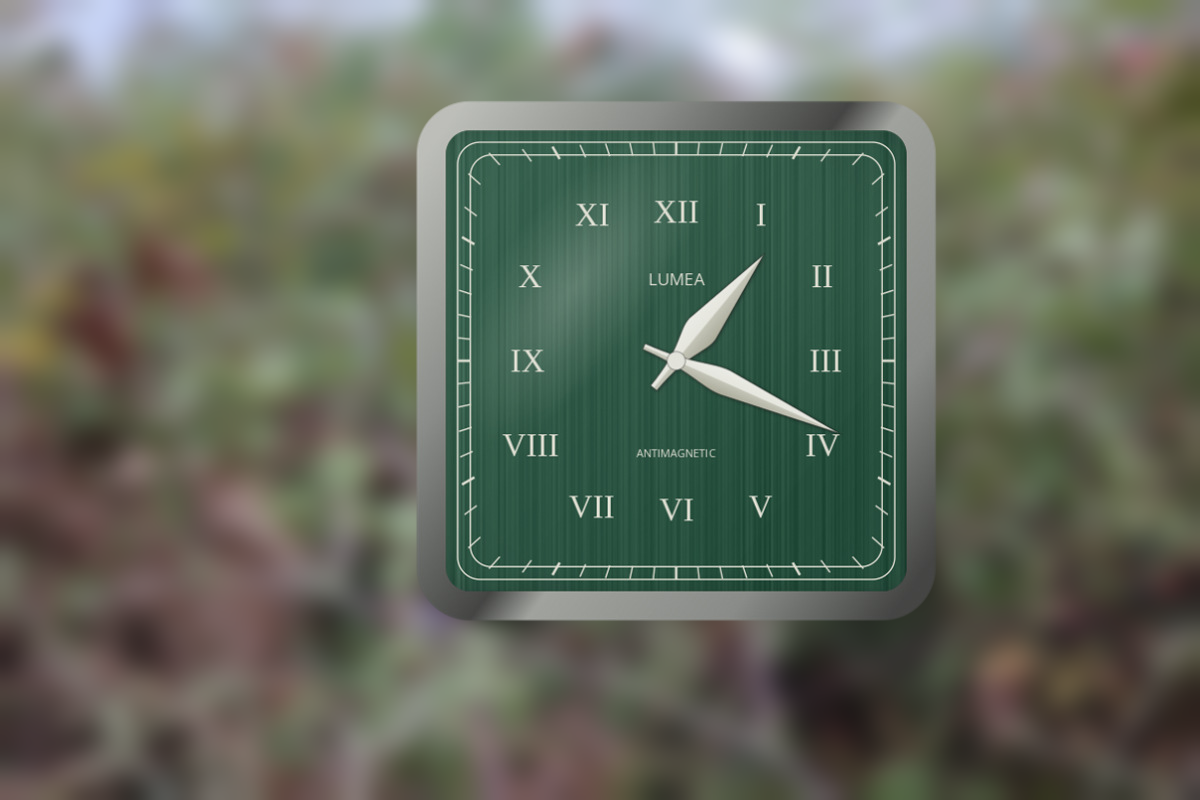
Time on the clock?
1:19
